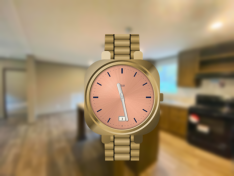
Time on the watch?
11:28
